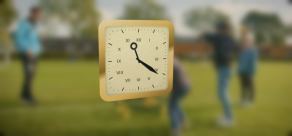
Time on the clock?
11:21
